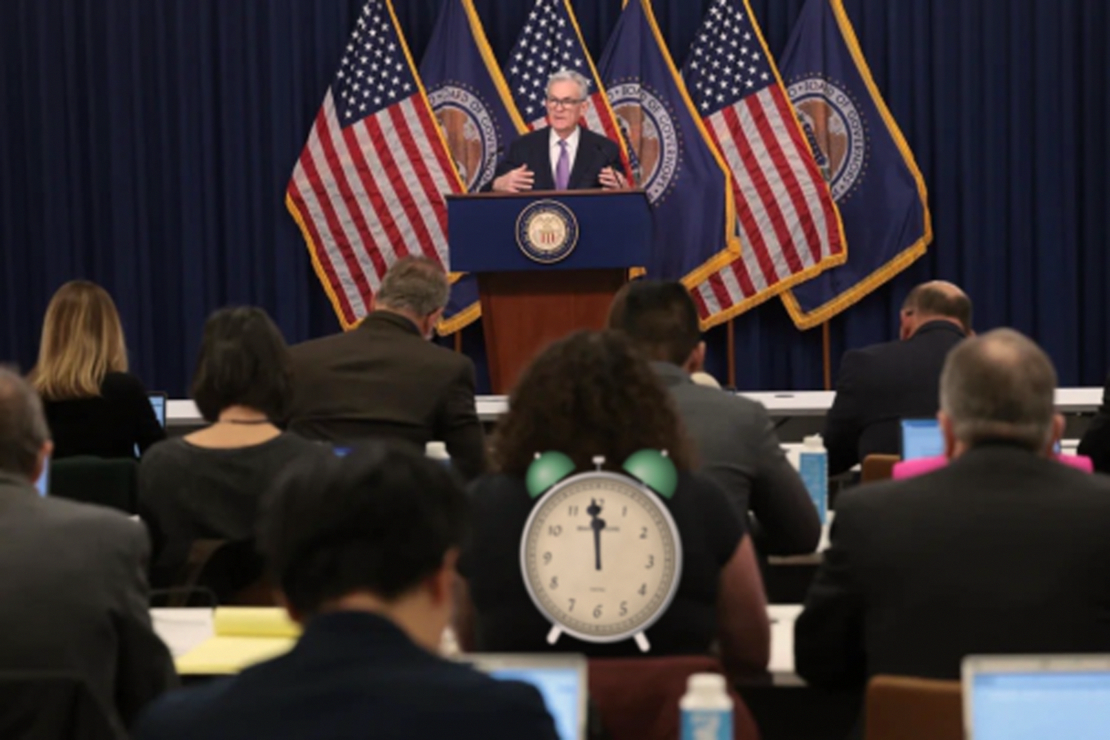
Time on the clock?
11:59
